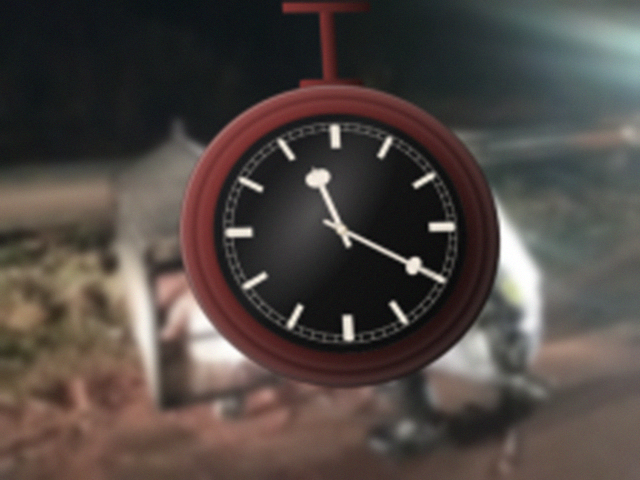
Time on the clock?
11:20
